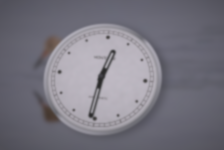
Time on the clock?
12:31
